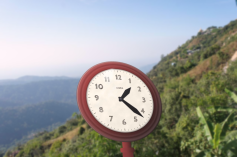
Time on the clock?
1:22
